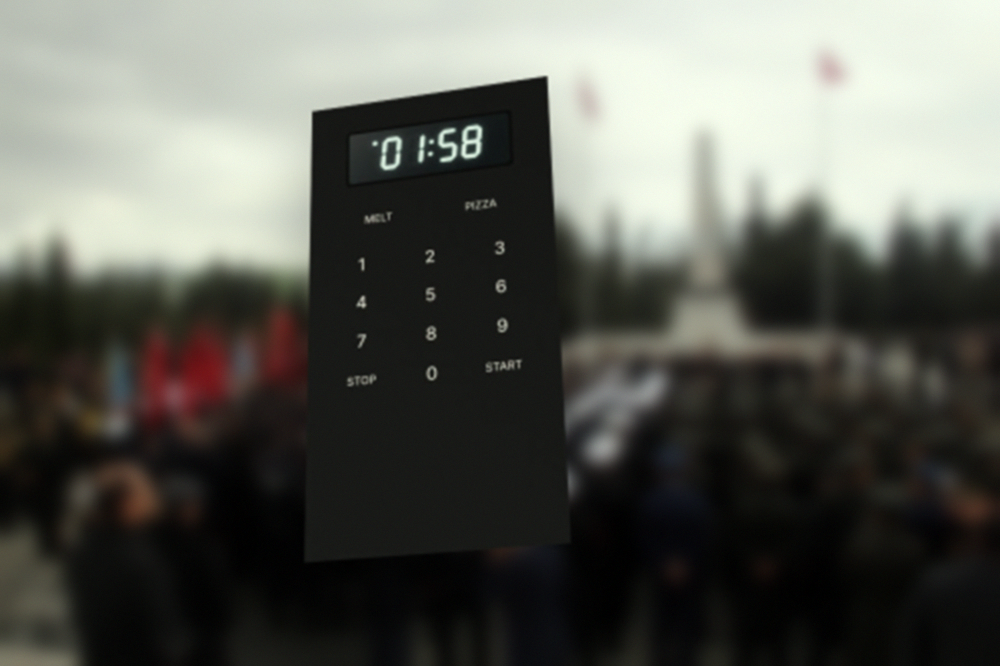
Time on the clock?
1:58
